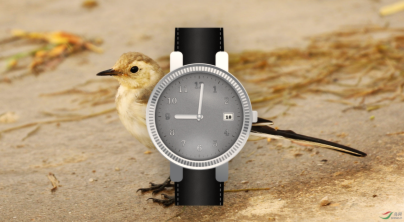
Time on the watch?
9:01
